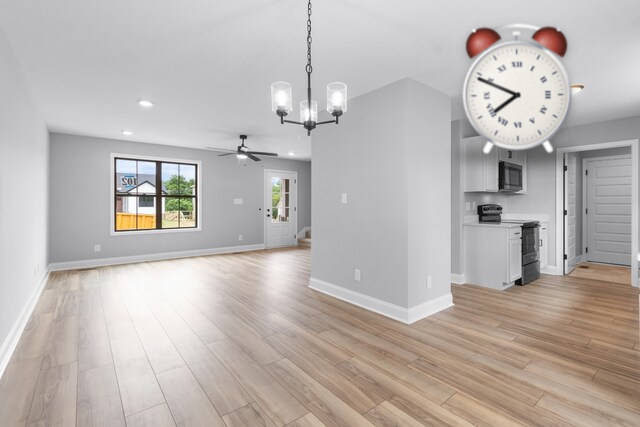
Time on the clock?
7:49
